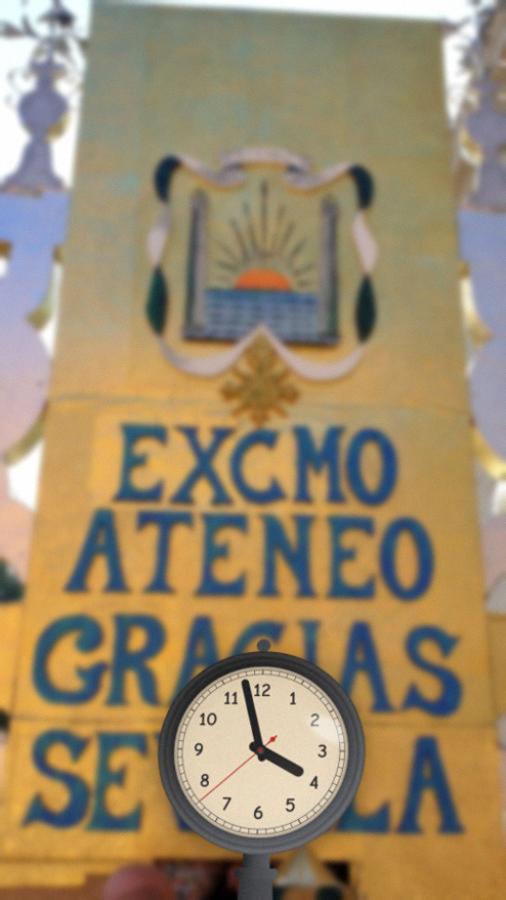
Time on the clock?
3:57:38
